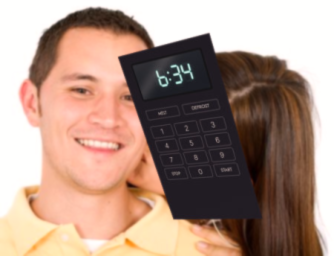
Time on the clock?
6:34
